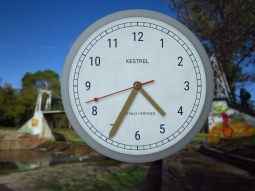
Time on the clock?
4:34:42
